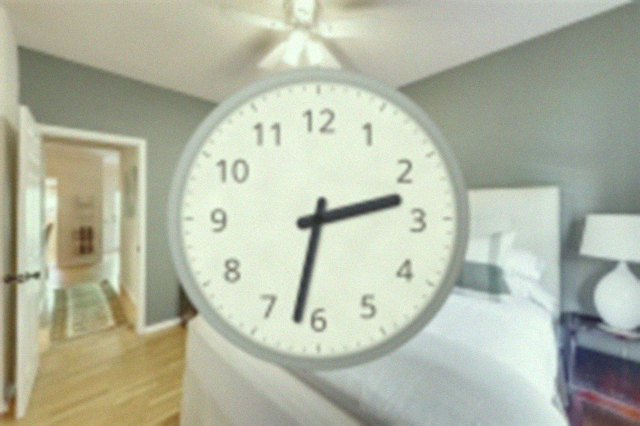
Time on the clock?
2:32
